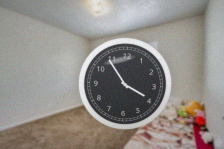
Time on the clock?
3:54
